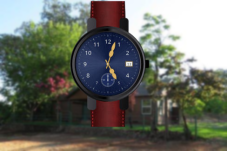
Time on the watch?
5:03
